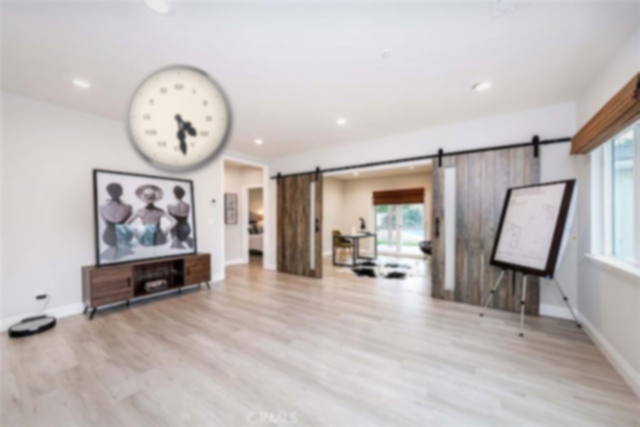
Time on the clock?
4:28
